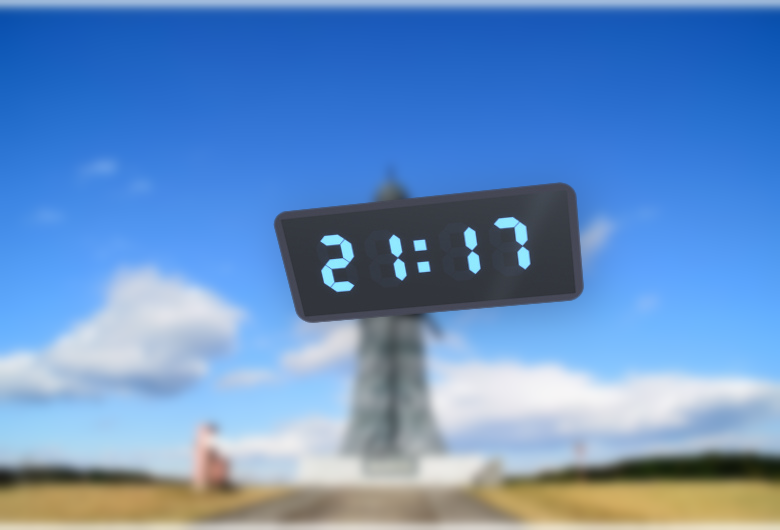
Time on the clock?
21:17
